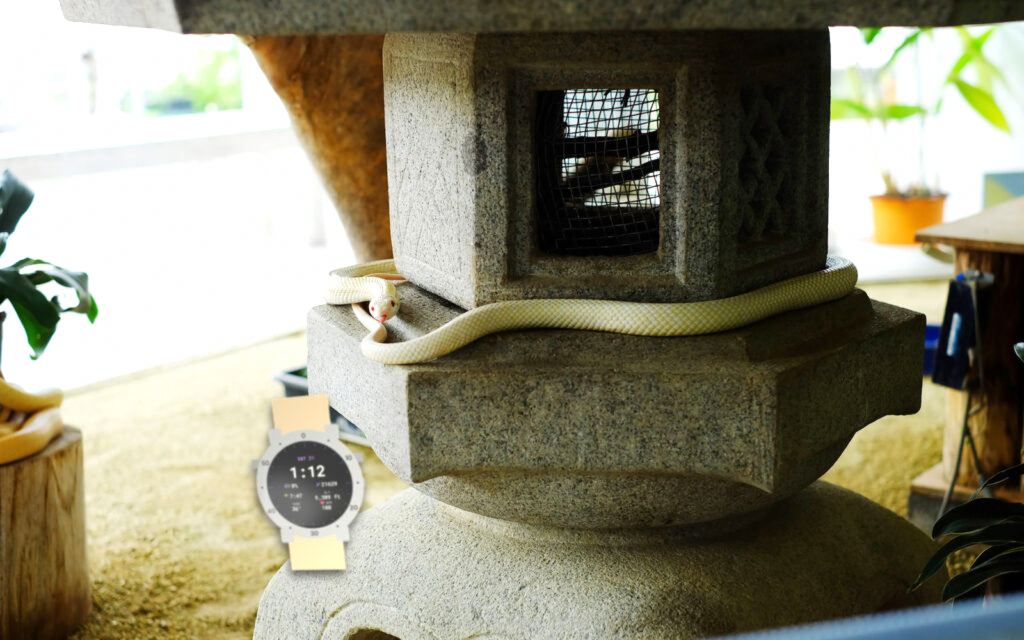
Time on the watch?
1:12
